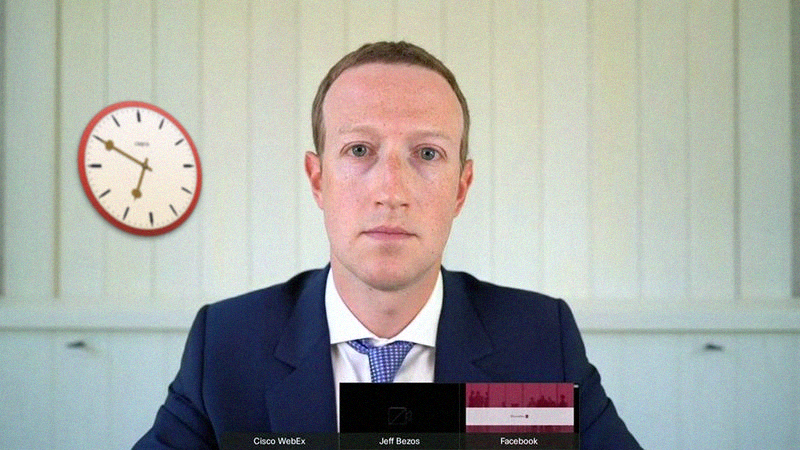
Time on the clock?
6:50
